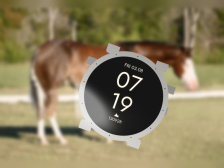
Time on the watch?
7:19
